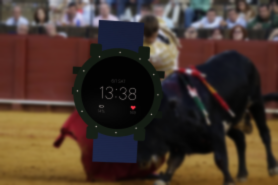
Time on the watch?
13:38
